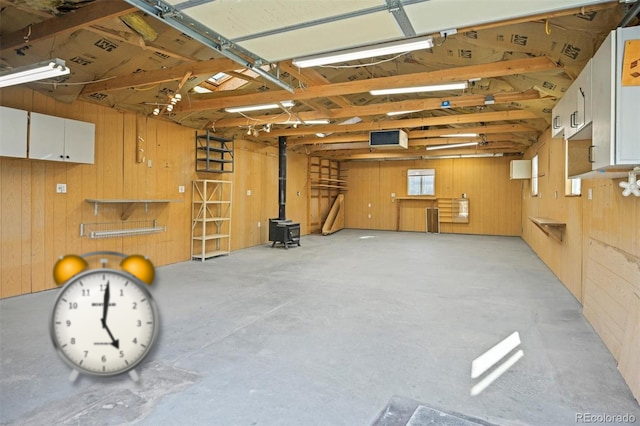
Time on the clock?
5:01
